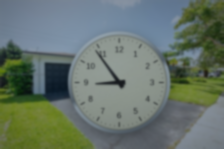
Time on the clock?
8:54
